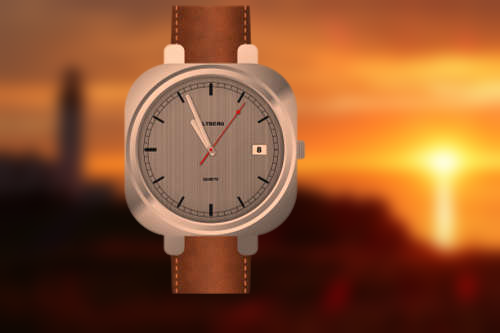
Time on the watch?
10:56:06
